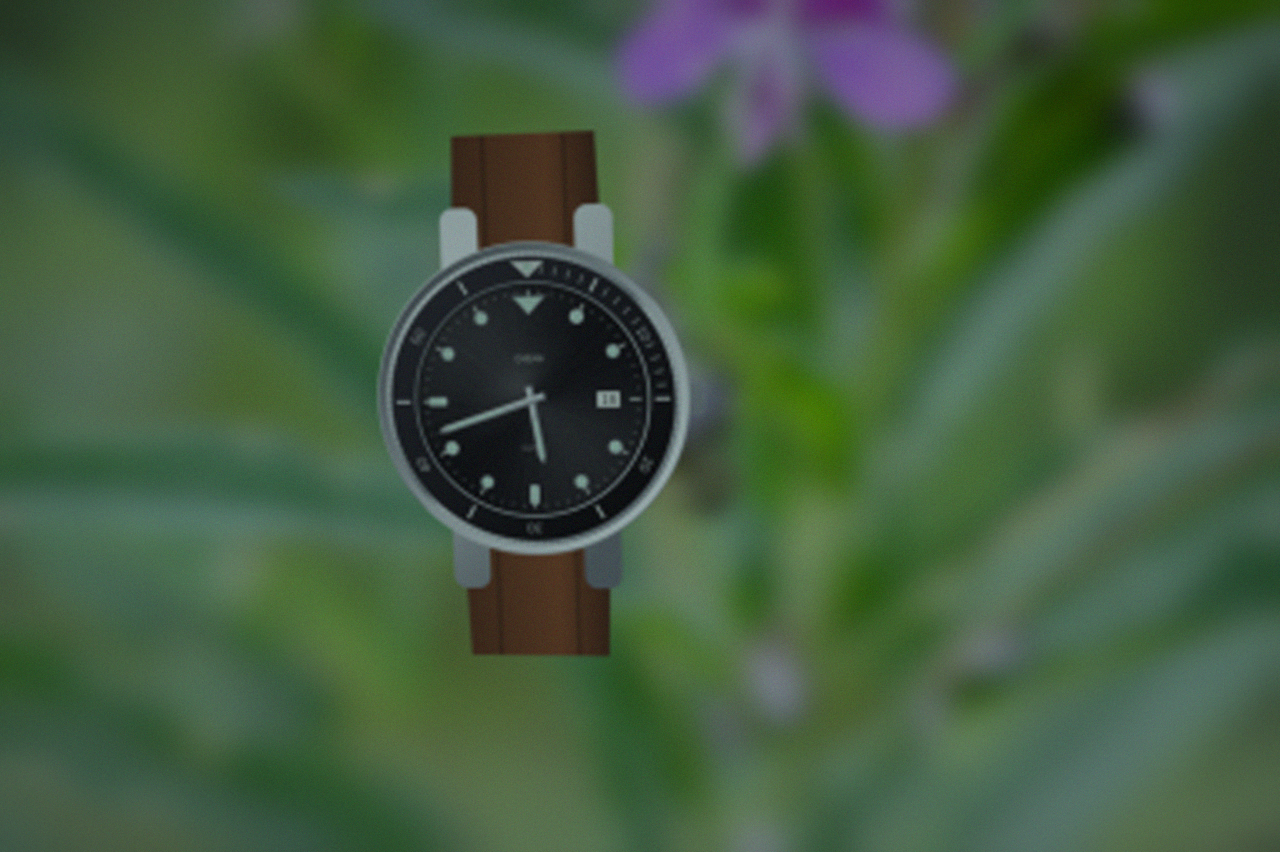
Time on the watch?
5:42
